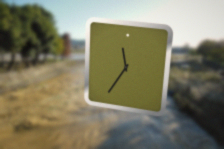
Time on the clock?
11:35
